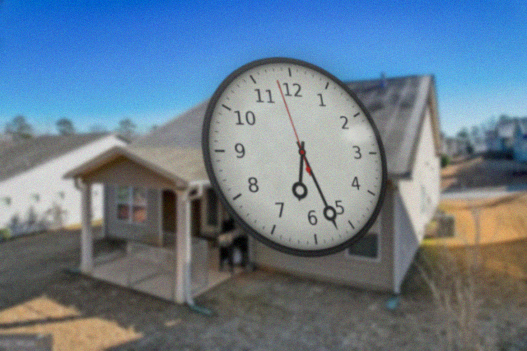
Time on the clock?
6:26:58
